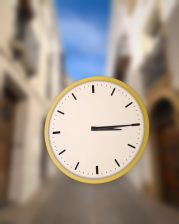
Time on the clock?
3:15
